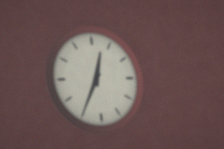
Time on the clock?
12:35
